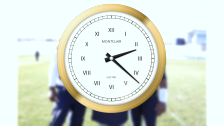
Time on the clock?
2:22
